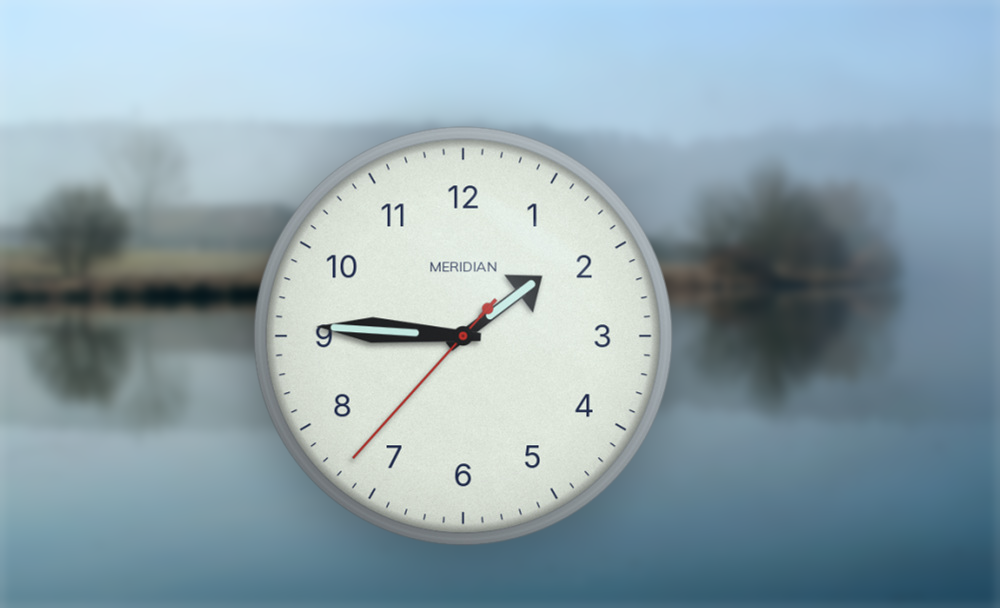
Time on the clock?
1:45:37
